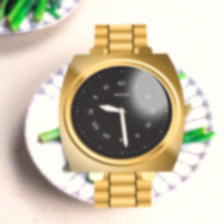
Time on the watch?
9:29
